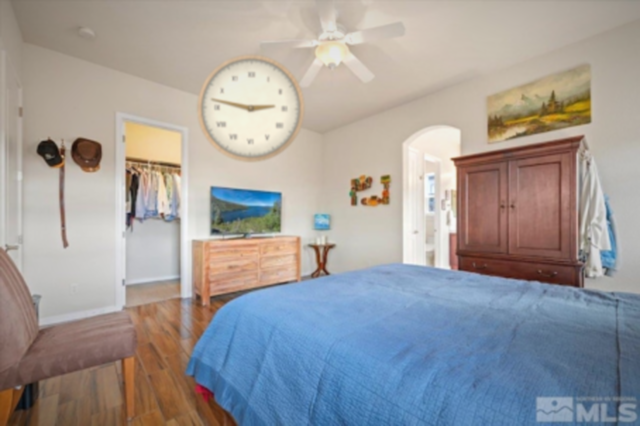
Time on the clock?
2:47
